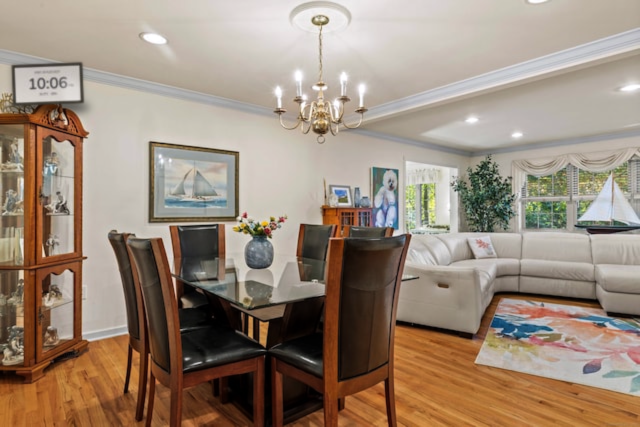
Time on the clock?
10:06
